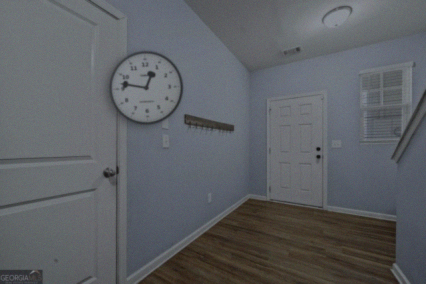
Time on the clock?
12:47
